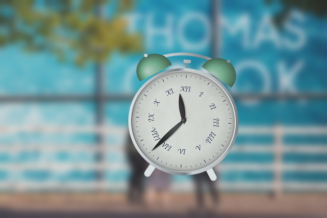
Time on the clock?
11:37
